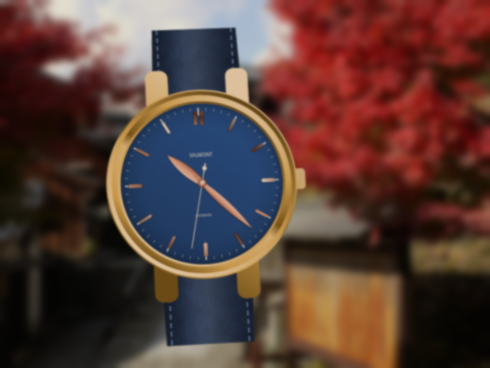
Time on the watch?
10:22:32
